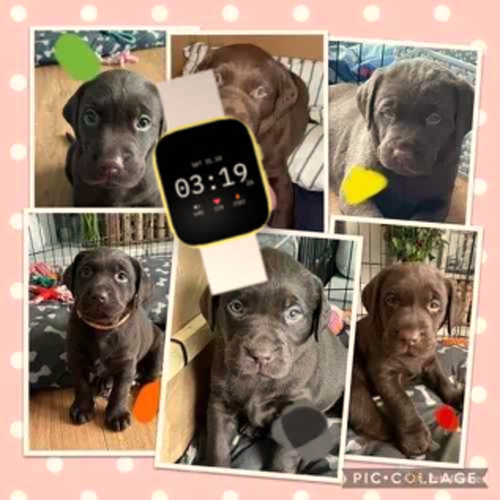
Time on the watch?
3:19
